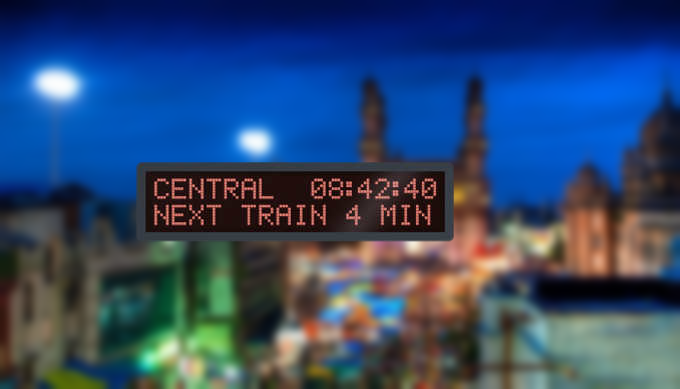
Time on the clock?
8:42:40
